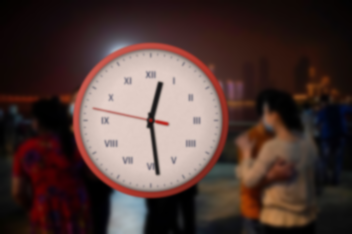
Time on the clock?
12:28:47
